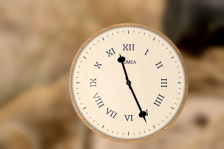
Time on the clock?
11:26
